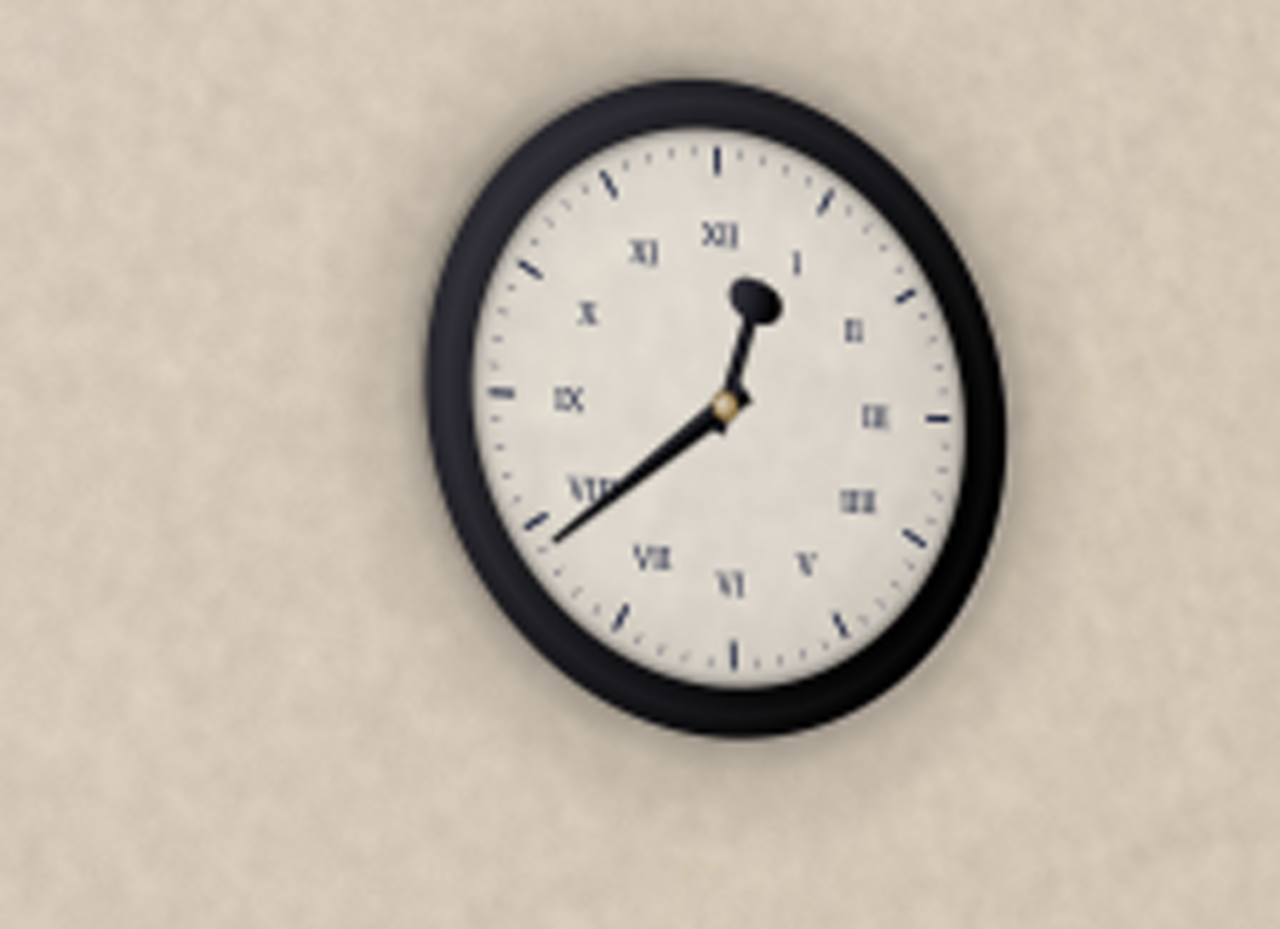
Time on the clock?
12:39
